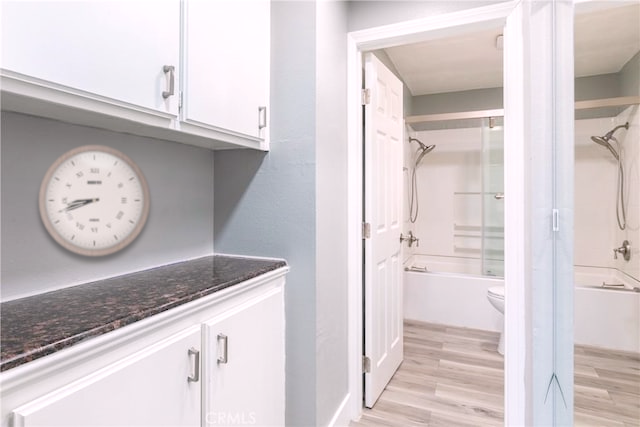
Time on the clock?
8:42
